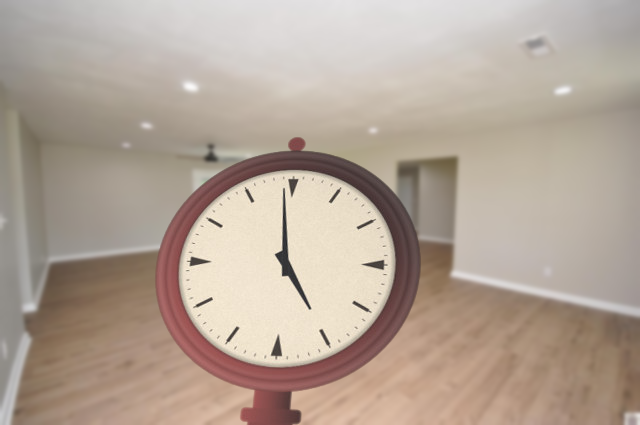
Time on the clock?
4:59
